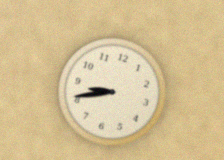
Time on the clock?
8:41
